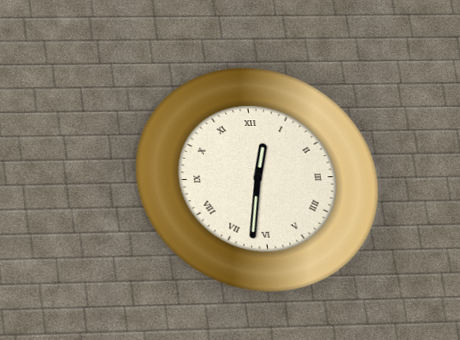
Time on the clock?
12:32
